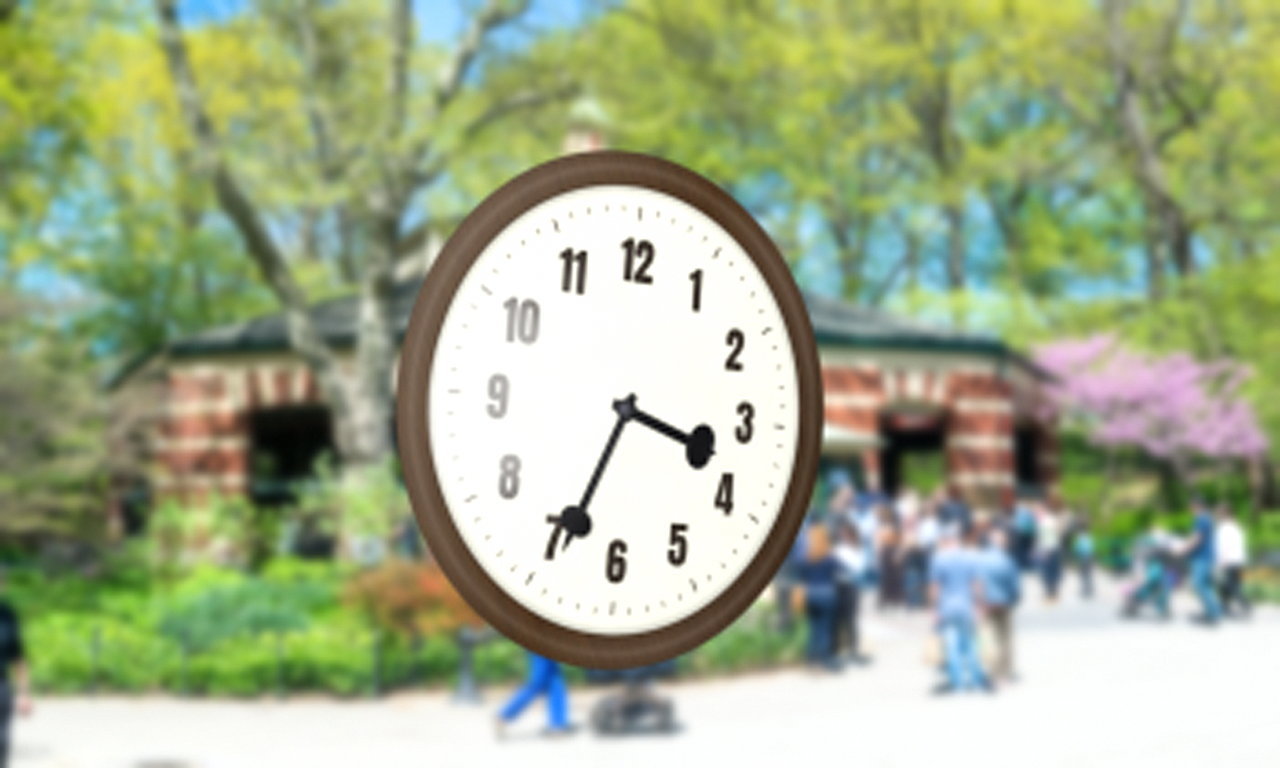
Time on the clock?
3:34
